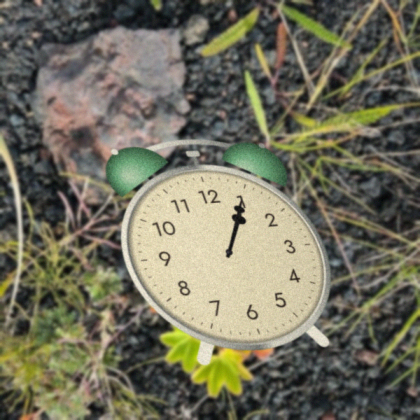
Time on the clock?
1:05
